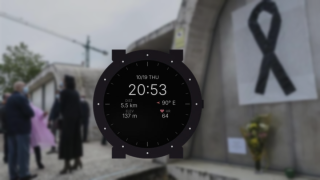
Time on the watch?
20:53
